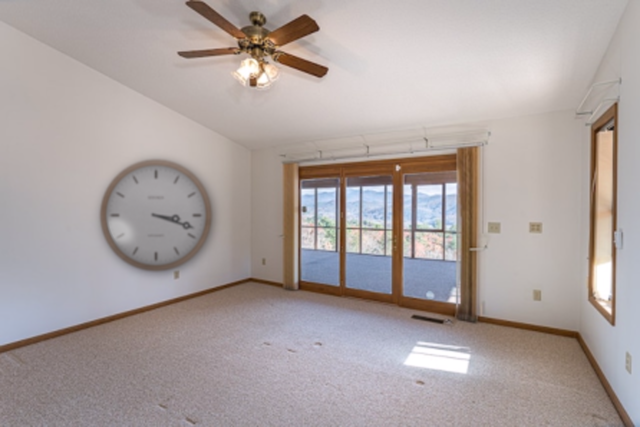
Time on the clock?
3:18
